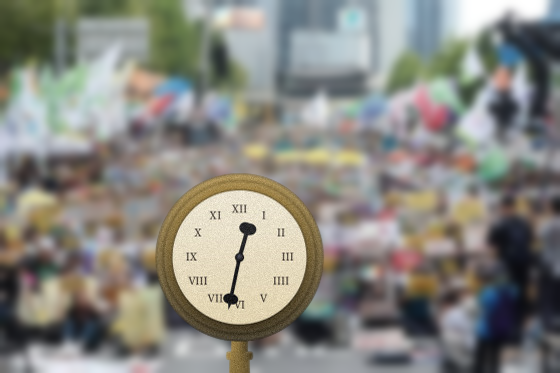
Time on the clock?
12:32
